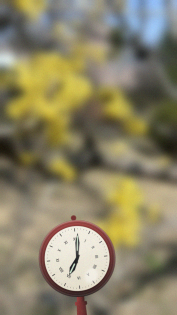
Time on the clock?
7:01
